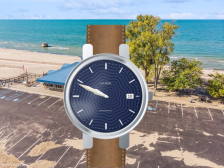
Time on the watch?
9:49
